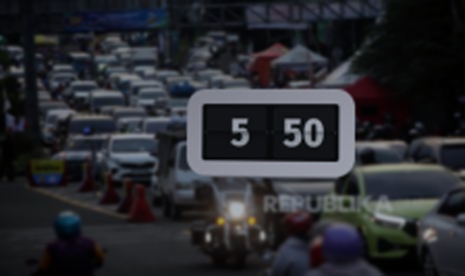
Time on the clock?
5:50
